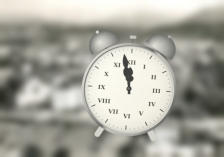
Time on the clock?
11:58
